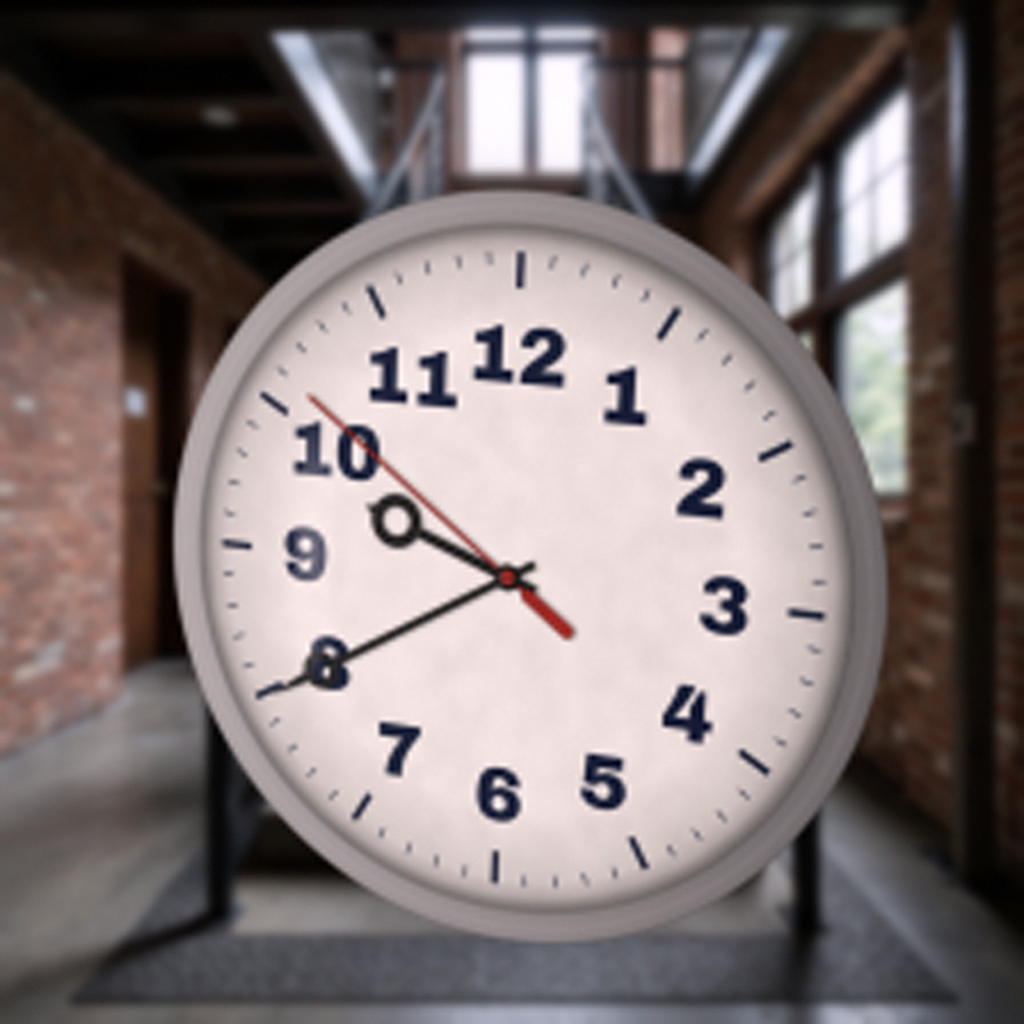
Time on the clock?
9:39:51
